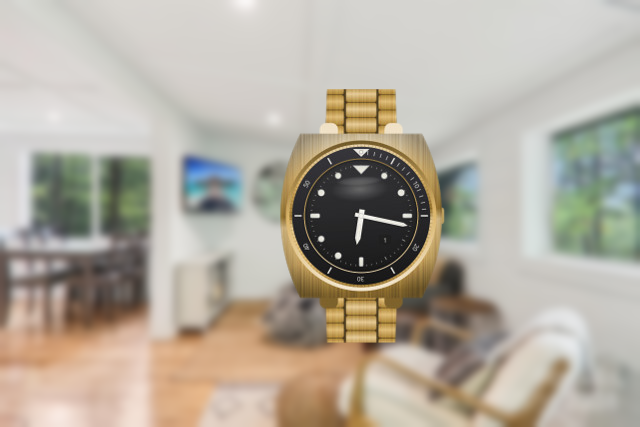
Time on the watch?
6:17
